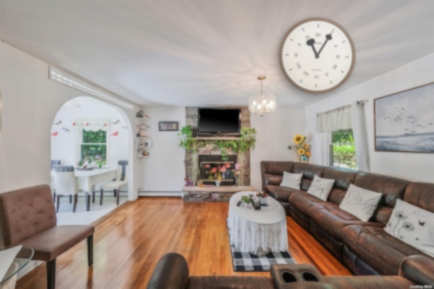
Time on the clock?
11:05
